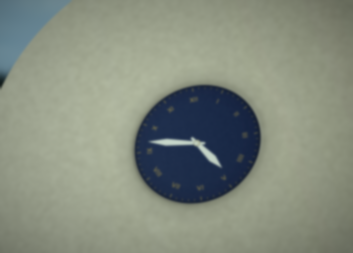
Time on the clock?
4:47
